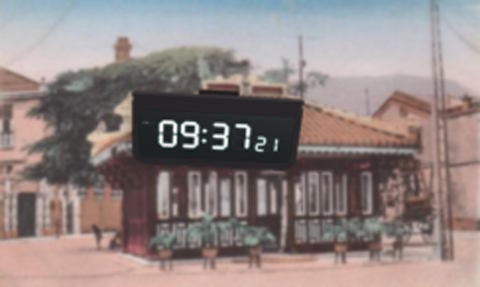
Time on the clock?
9:37:21
